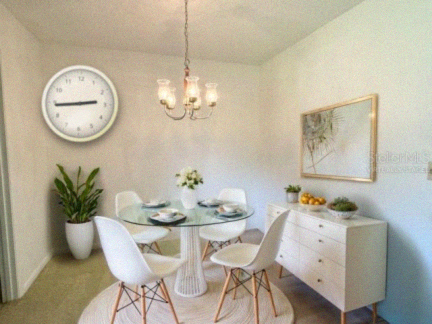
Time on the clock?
2:44
